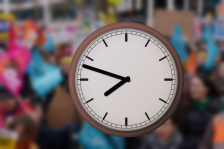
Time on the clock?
7:48
